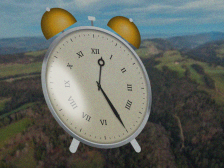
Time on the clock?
12:25
